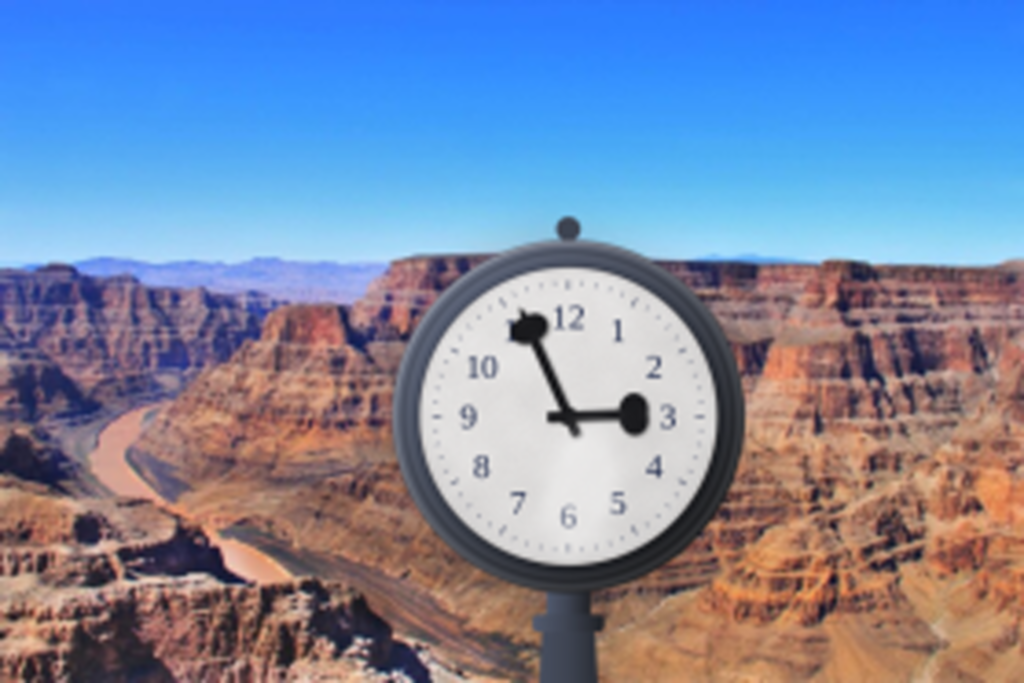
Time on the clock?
2:56
